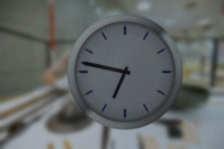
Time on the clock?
6:47
